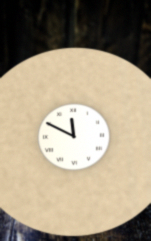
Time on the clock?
11:50
